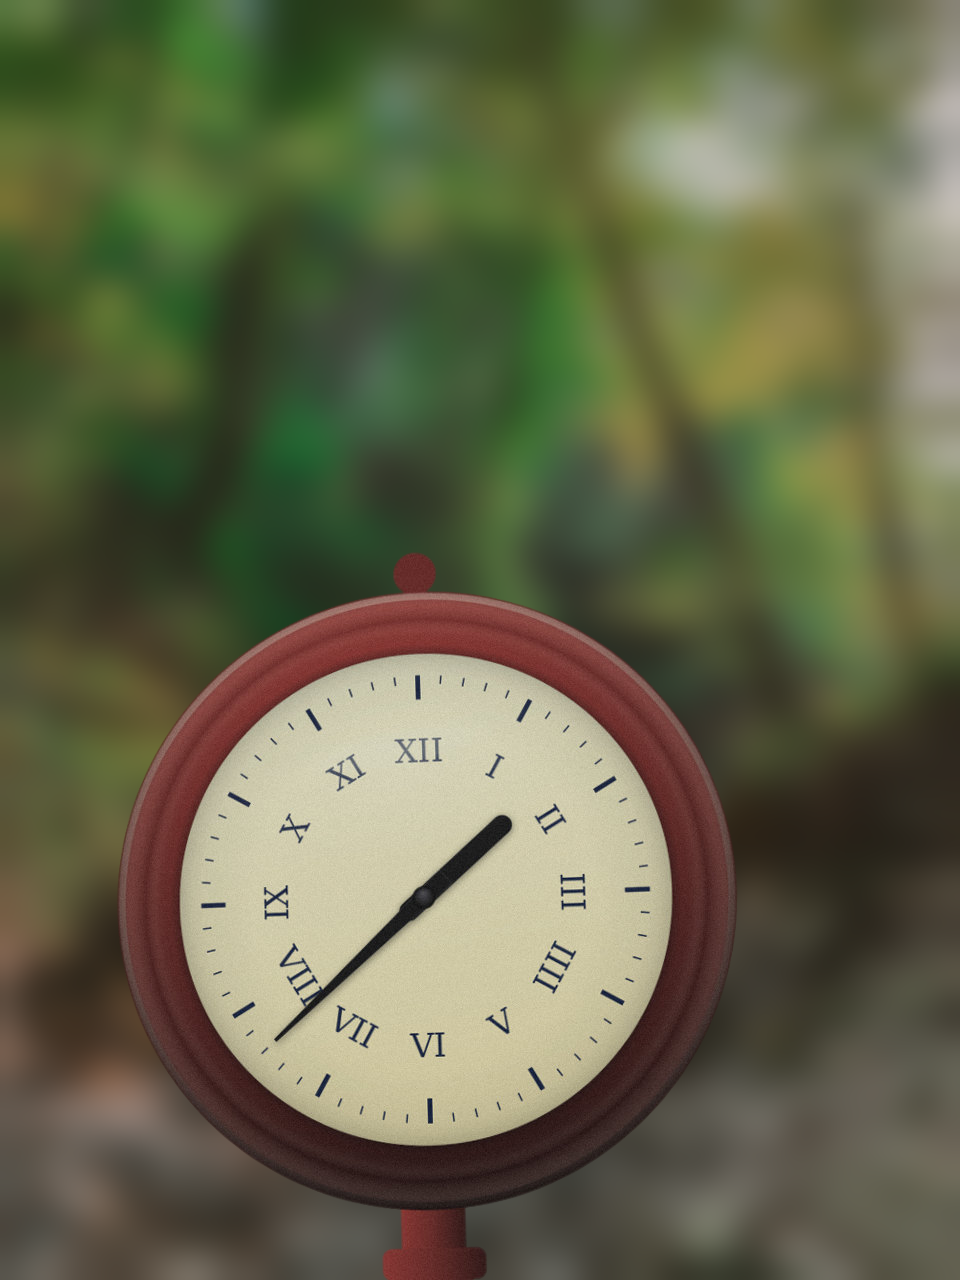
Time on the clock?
1:38
